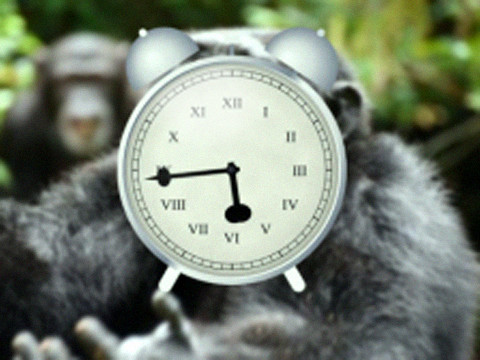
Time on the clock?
5:44
